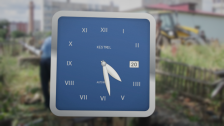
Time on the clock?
4:28
